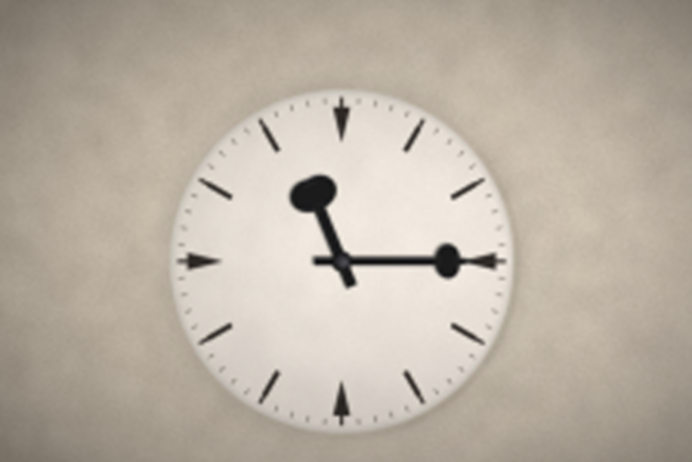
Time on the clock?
11:15
